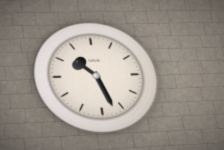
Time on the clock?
10:27
